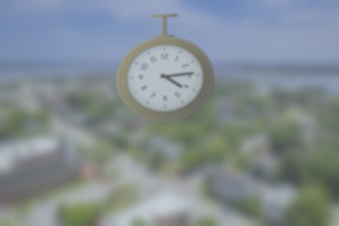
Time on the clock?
4:14
